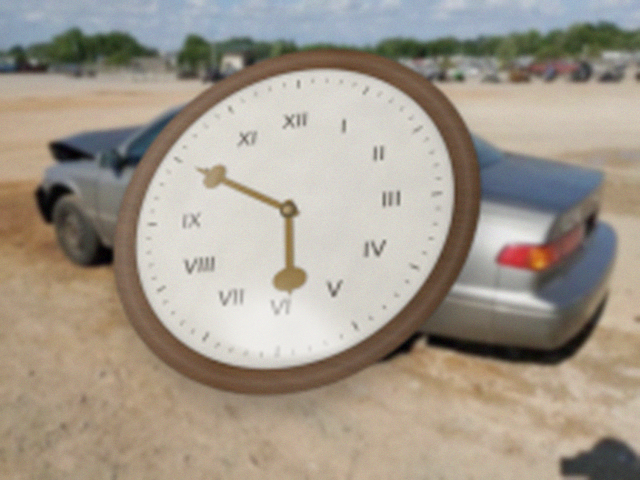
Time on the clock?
5:50
